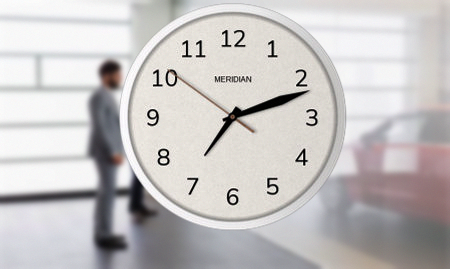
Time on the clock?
7:11:51
